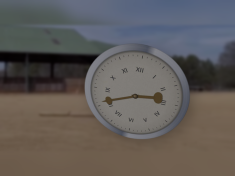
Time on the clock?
2:41
